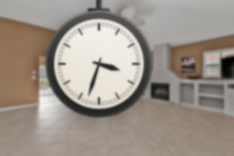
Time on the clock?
3:33
